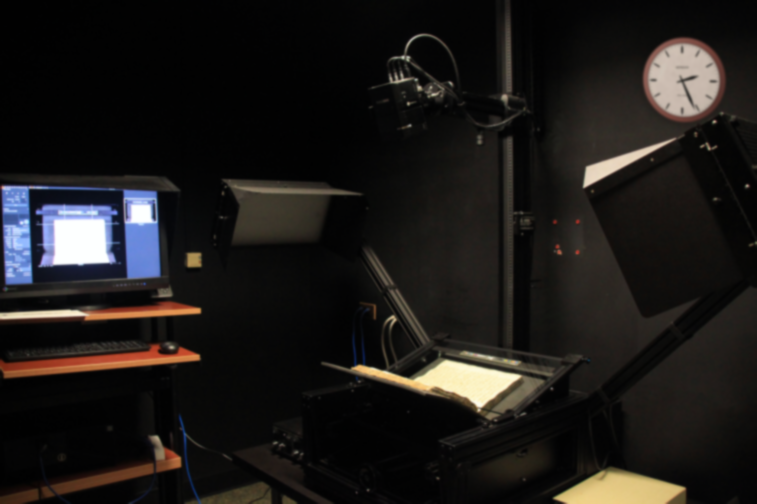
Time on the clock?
2:26
